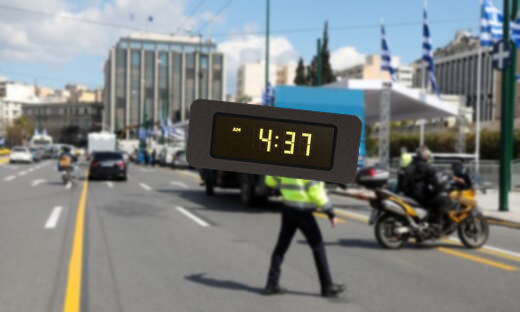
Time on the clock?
4:37
